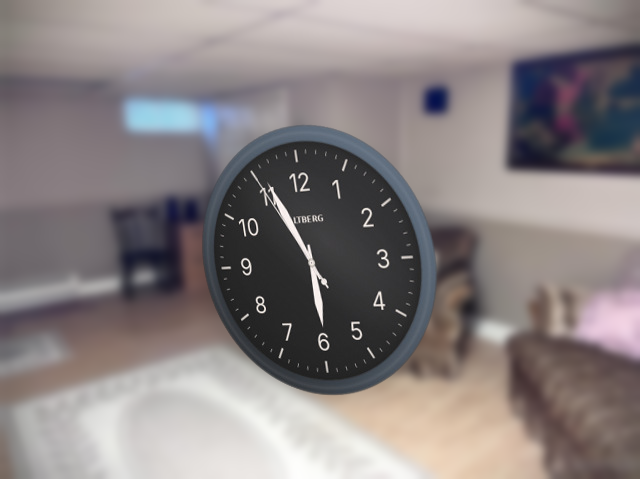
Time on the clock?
5:55:55
